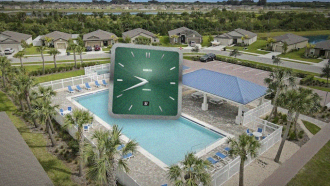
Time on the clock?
9:41
